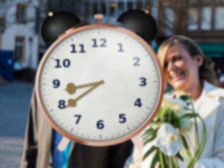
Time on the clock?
8:39
